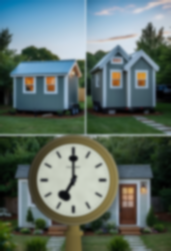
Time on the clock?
7:00
